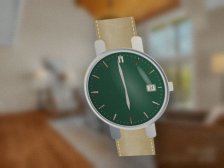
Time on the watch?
5:59
